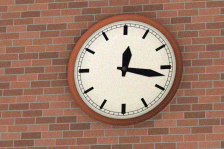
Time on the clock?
12:17
